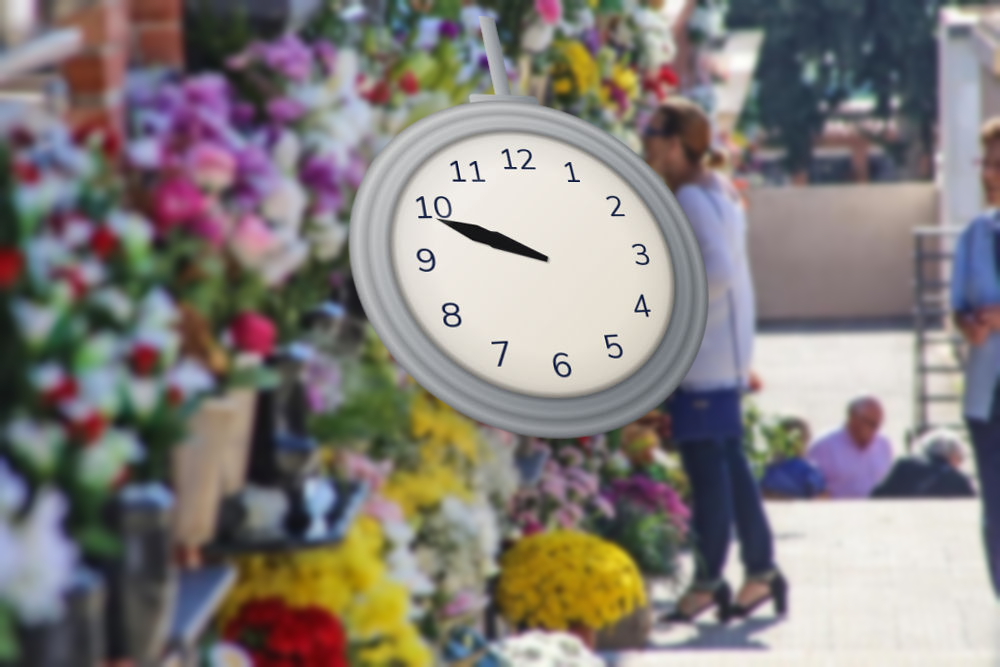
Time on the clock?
9:49
